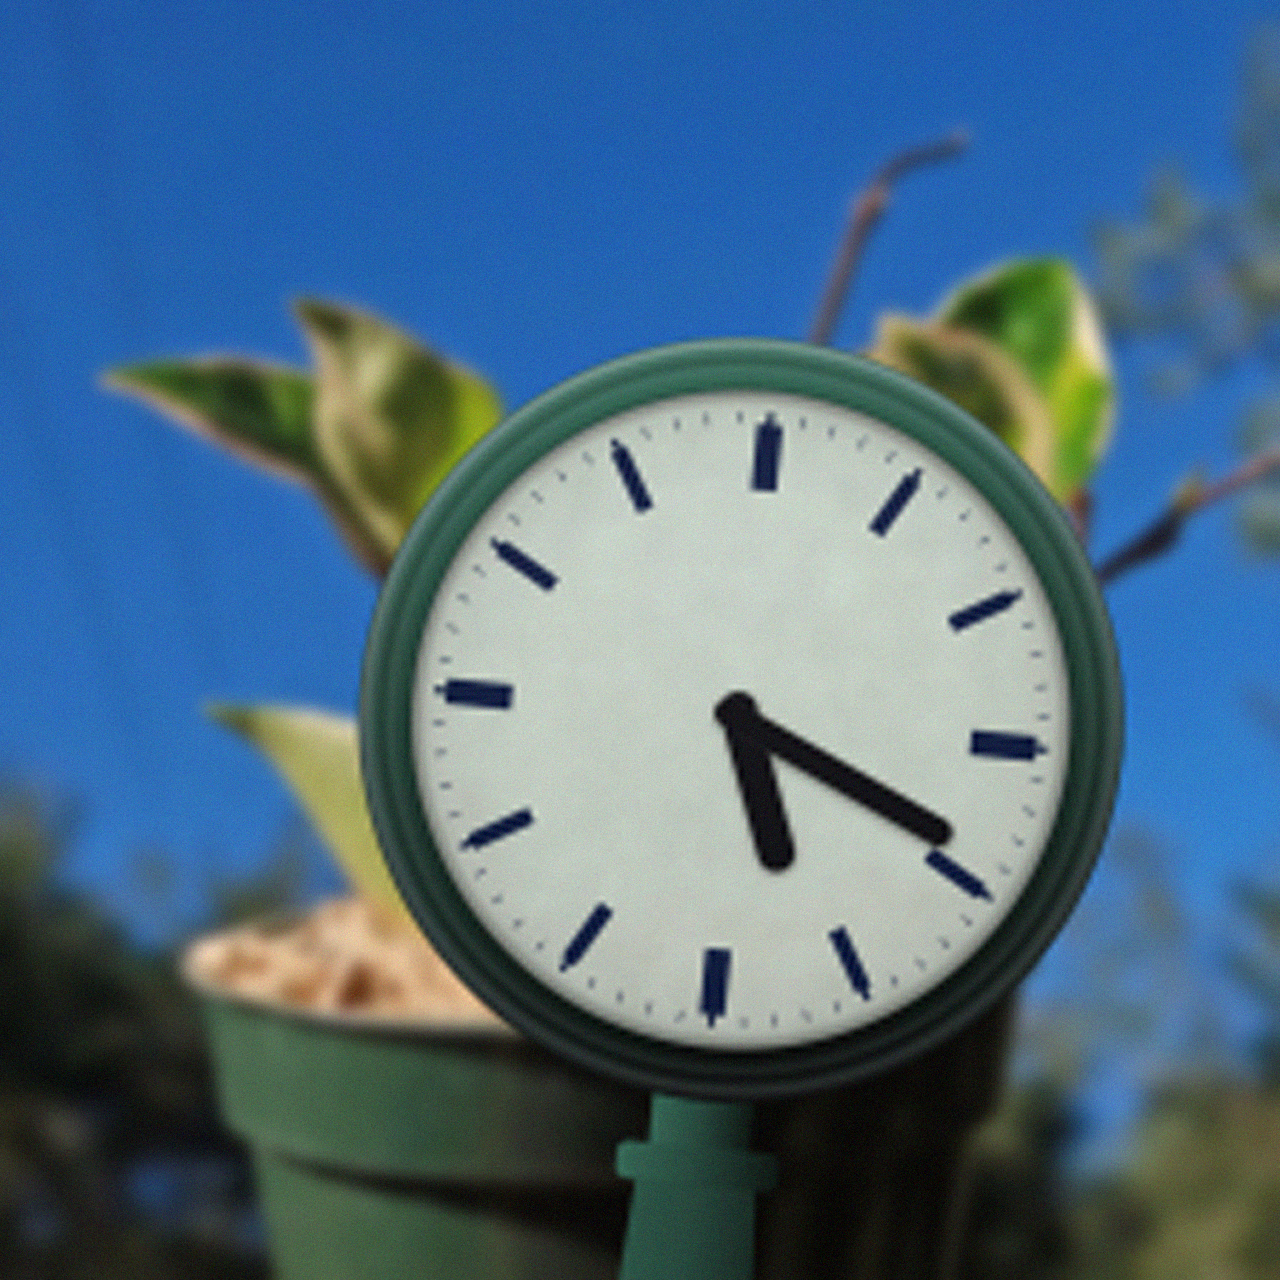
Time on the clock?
5:19
